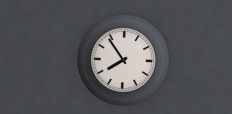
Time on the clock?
7:54
